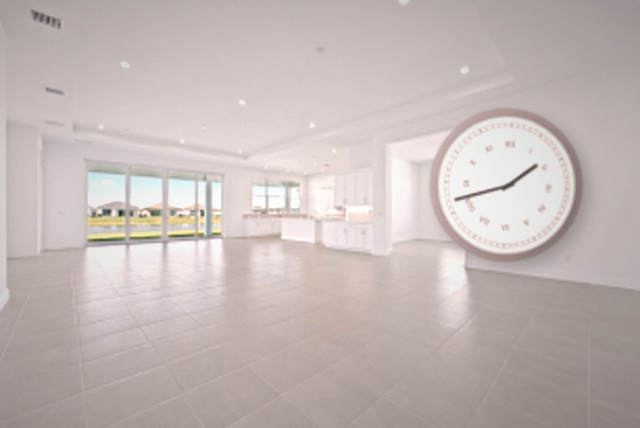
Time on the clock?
1:42
